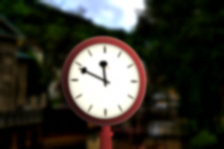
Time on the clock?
11:49
